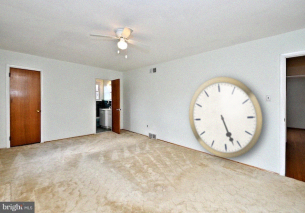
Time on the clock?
5:27
